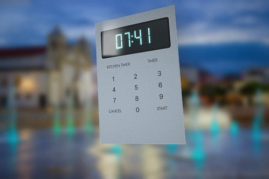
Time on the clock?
7:41
